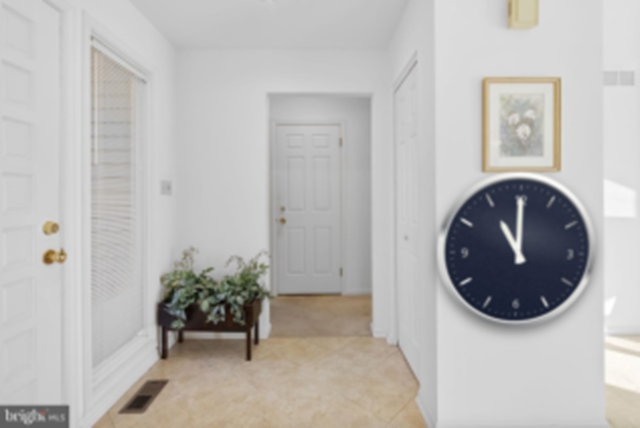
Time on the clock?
11:00
